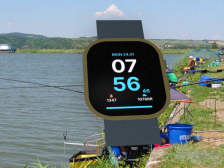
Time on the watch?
7:56
